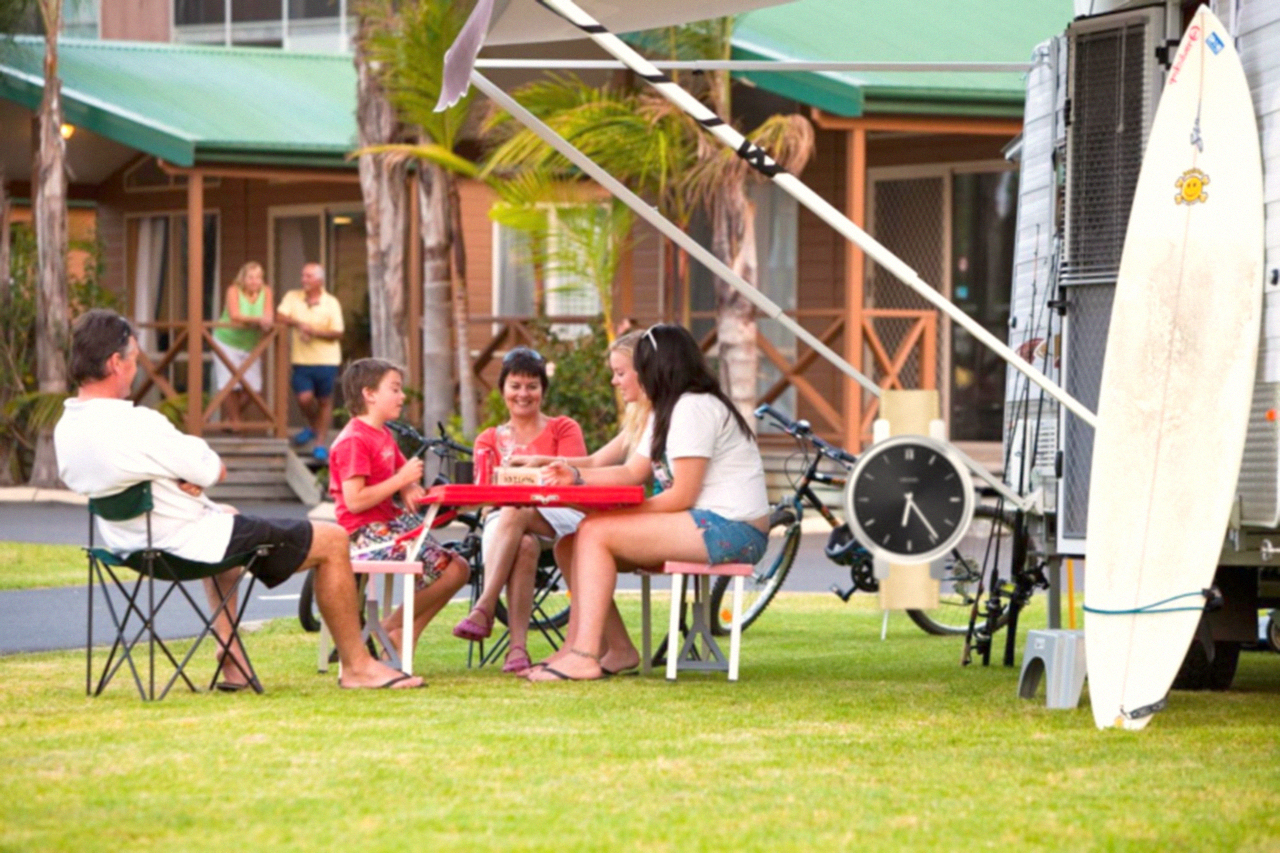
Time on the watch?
6:24
